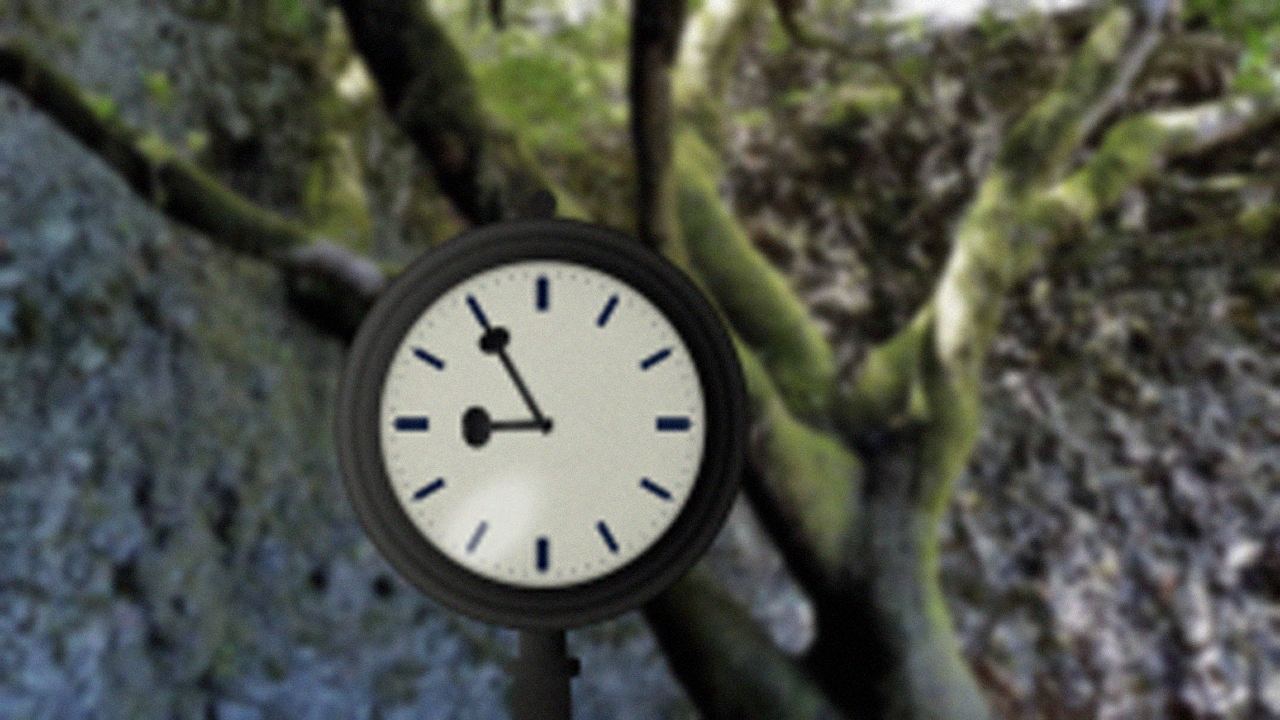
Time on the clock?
8:55
